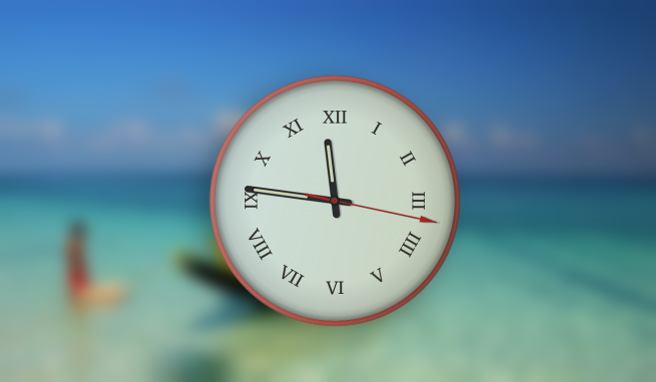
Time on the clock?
11:46:17
